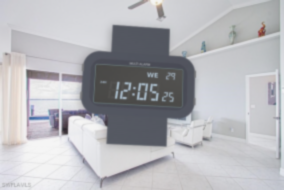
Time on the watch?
12:05
